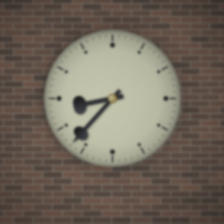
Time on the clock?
8:37
